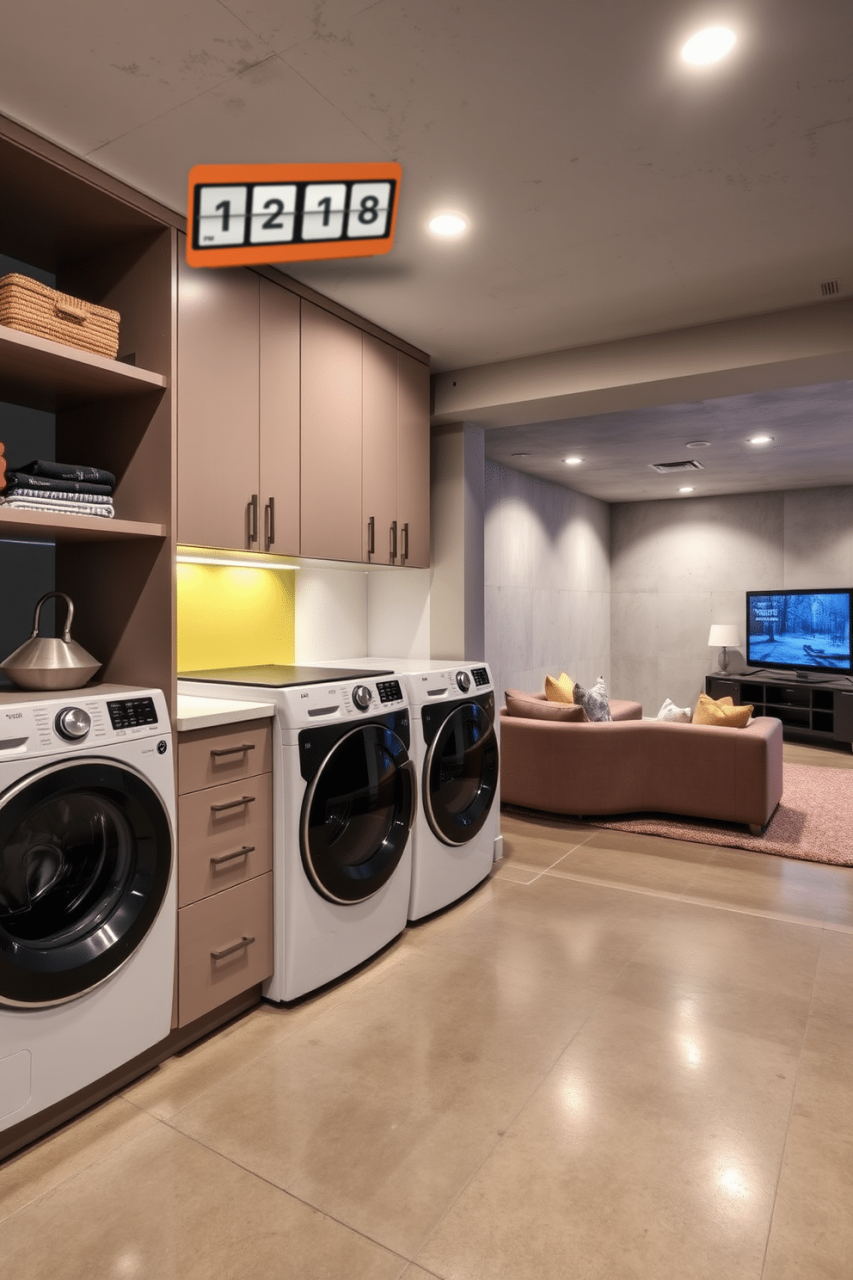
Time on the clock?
12:18
